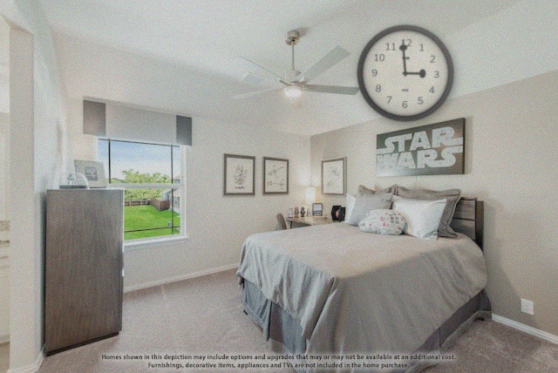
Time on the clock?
2:59
